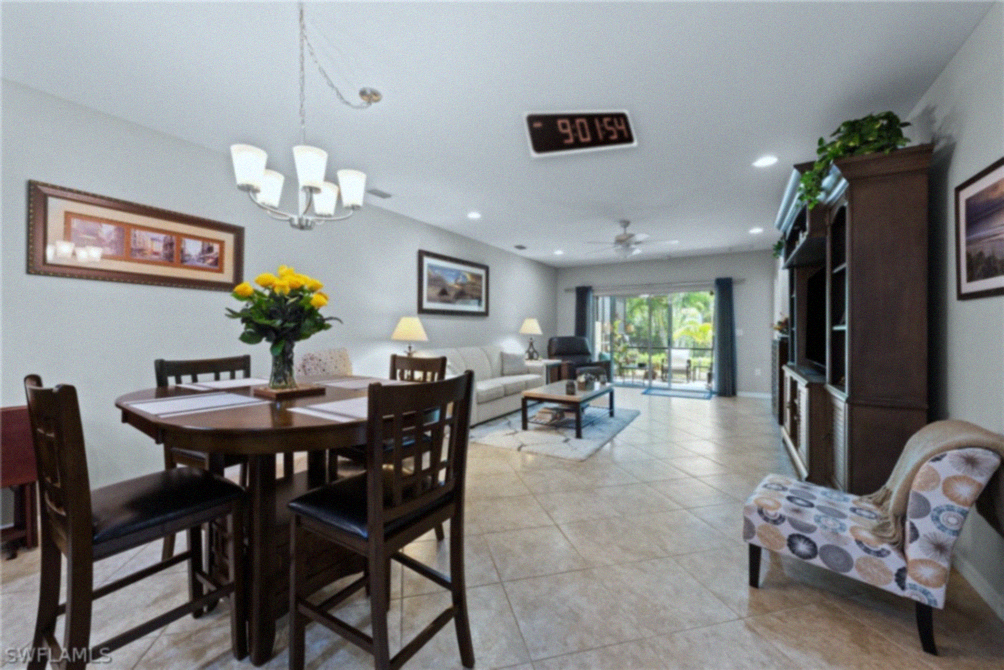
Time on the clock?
9:01:54
